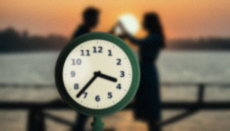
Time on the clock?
3:37
